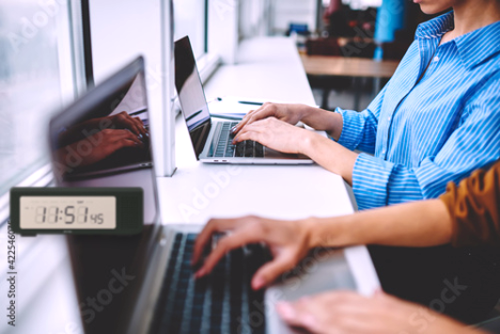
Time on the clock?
11:51:45
